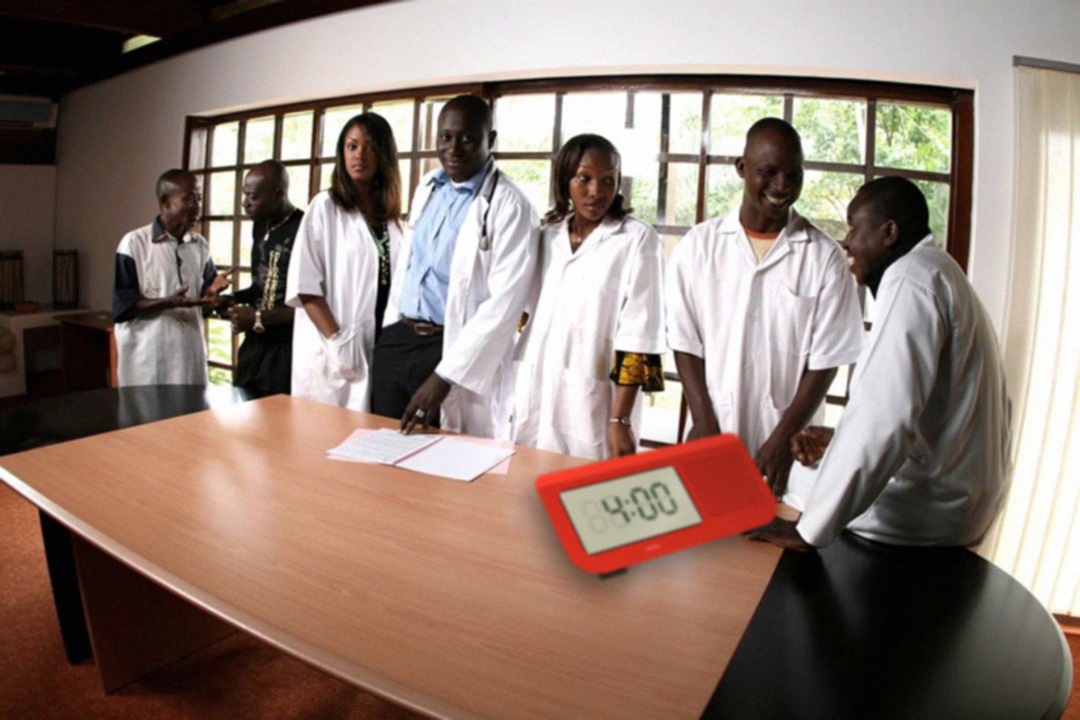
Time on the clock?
4:00
